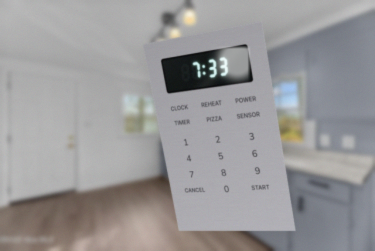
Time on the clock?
7:33
